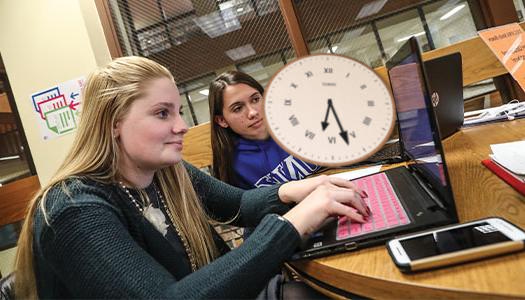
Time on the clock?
6:27
